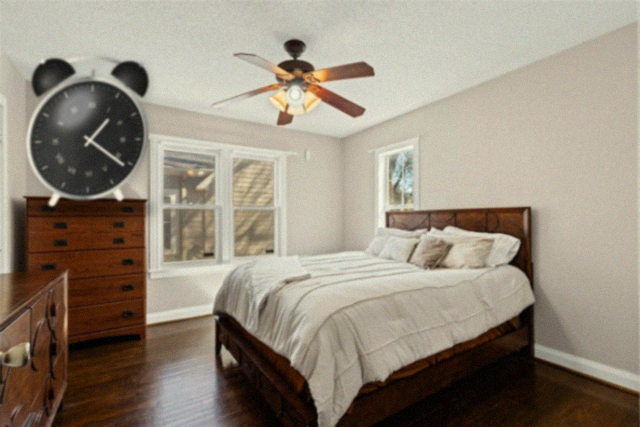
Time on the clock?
1:21
